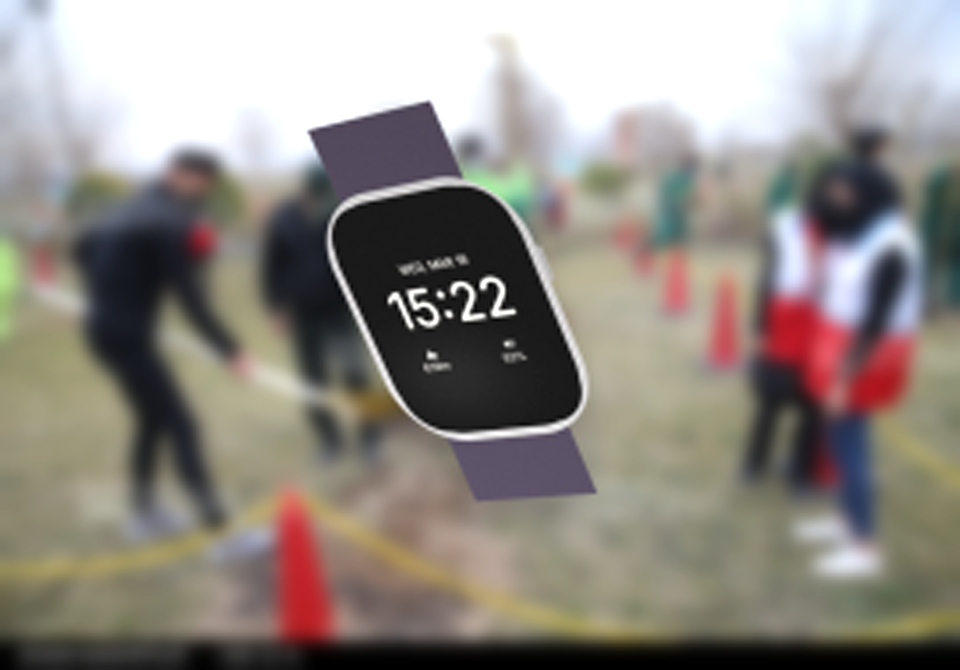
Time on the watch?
15:22
